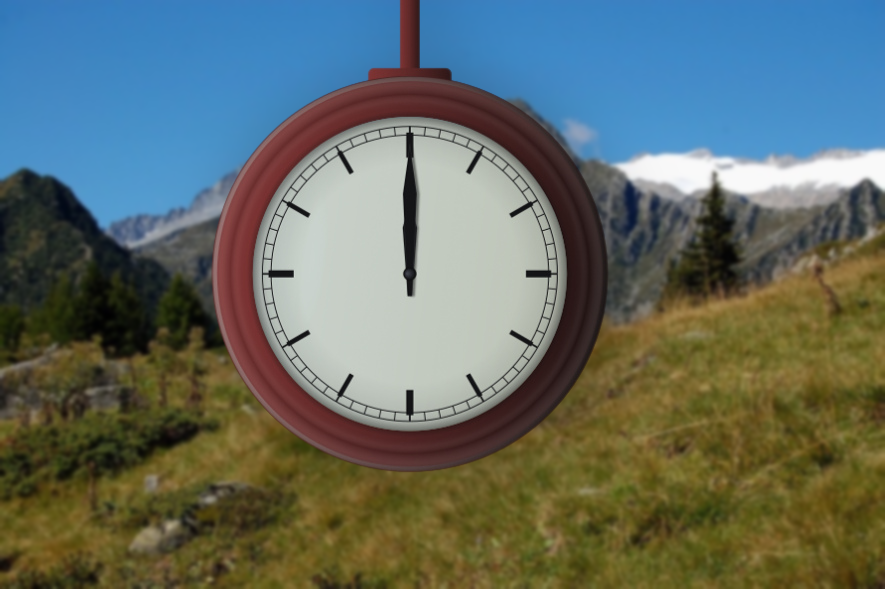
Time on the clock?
12:00
